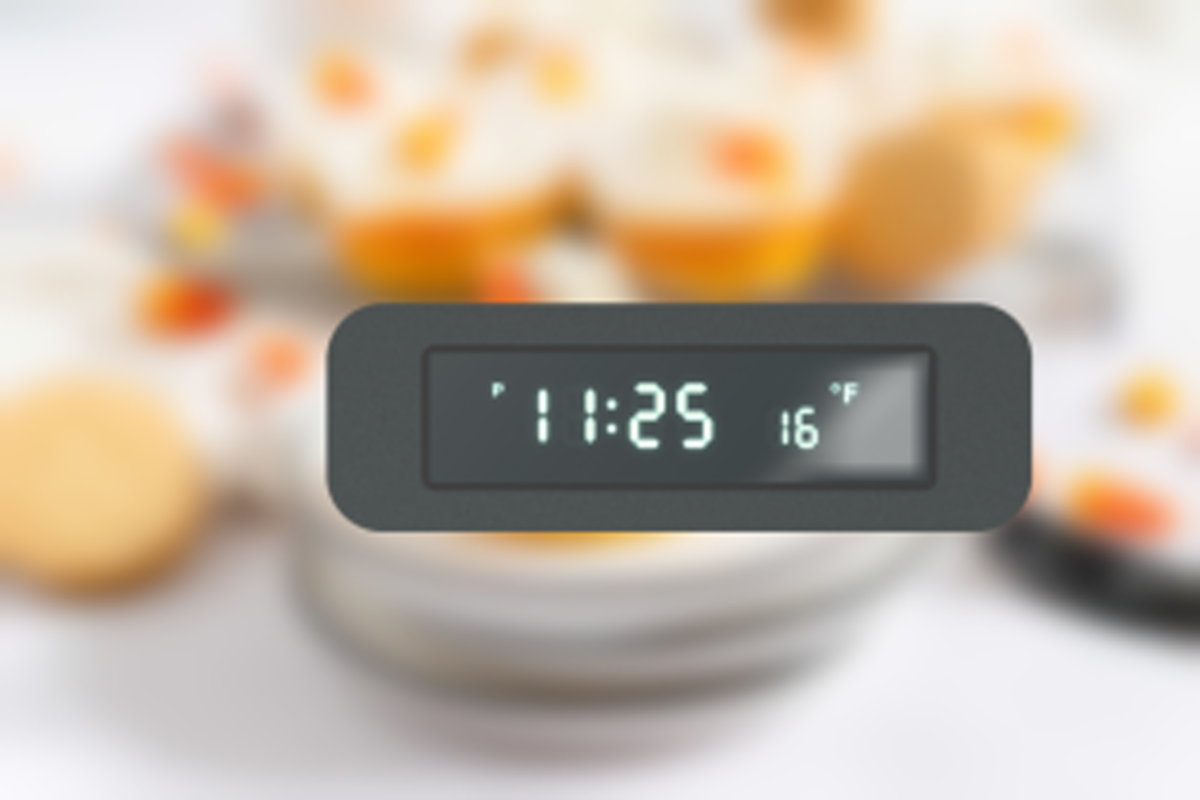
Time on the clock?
11:25
